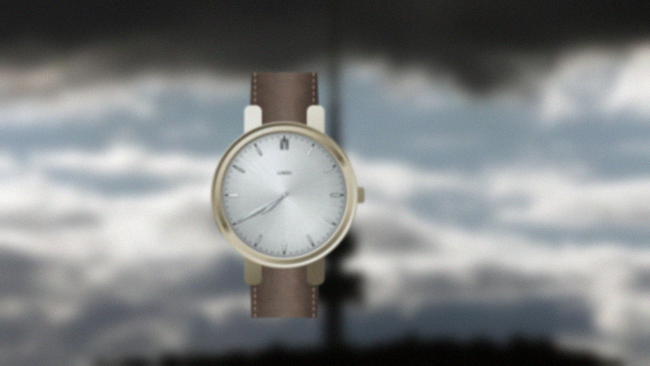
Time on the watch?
7:40
